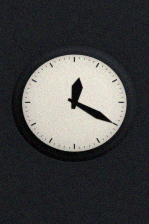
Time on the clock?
12:20
